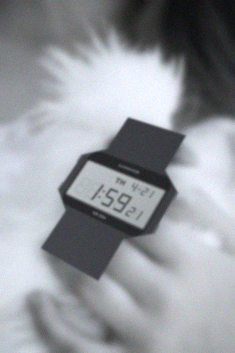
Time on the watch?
1:59
